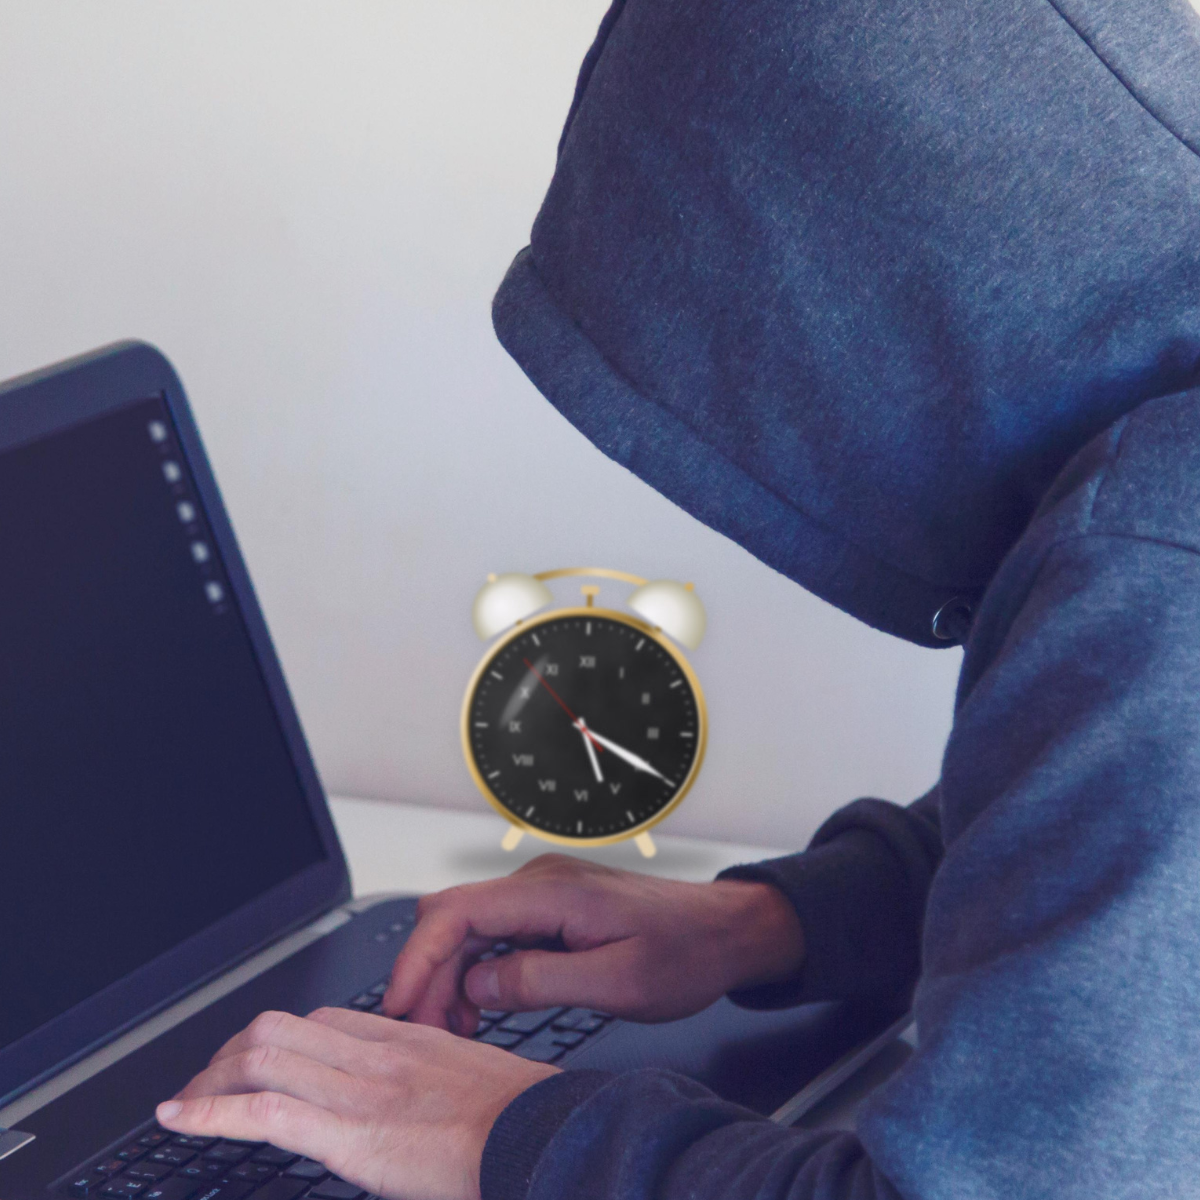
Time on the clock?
5:19:53
